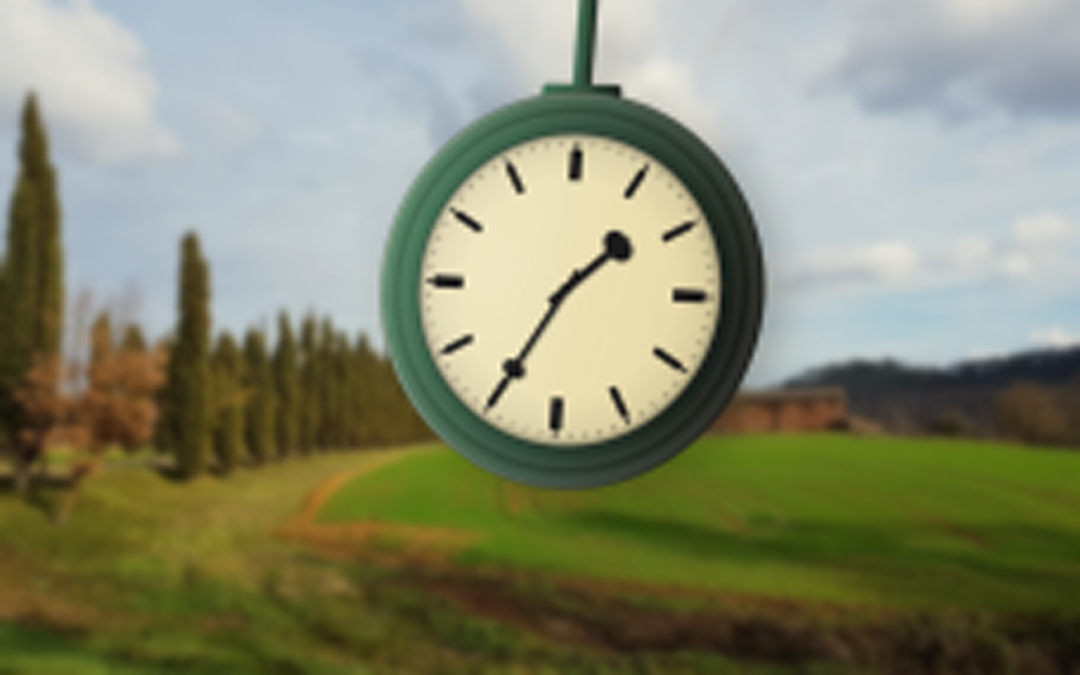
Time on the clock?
1:35
